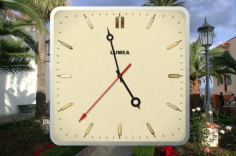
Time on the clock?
4:57:37
